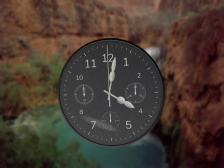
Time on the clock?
4:02
